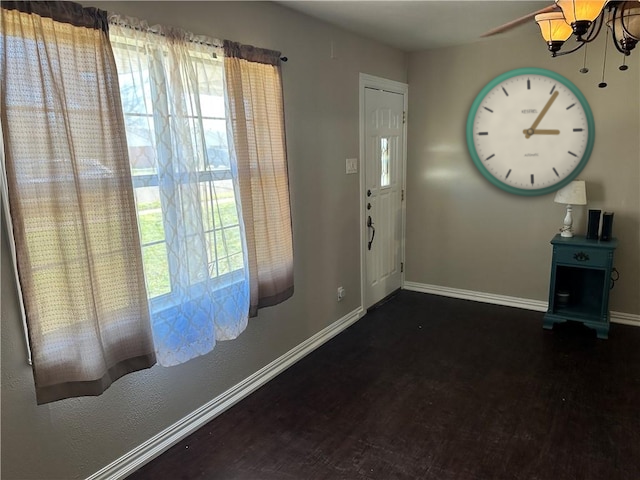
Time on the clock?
3:06
